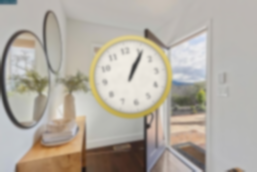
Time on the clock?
1:06
